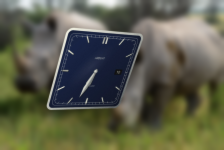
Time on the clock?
6:33
